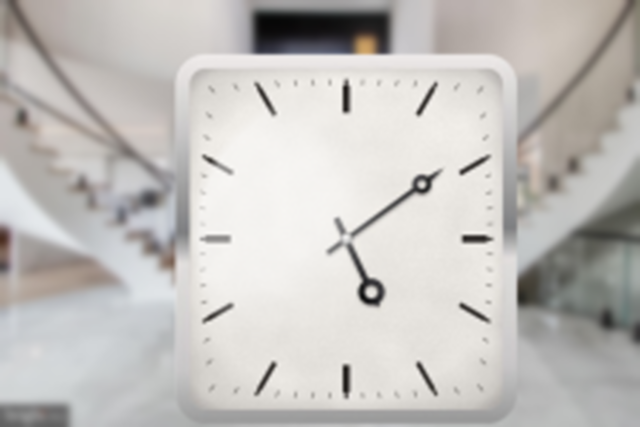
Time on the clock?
5:09
